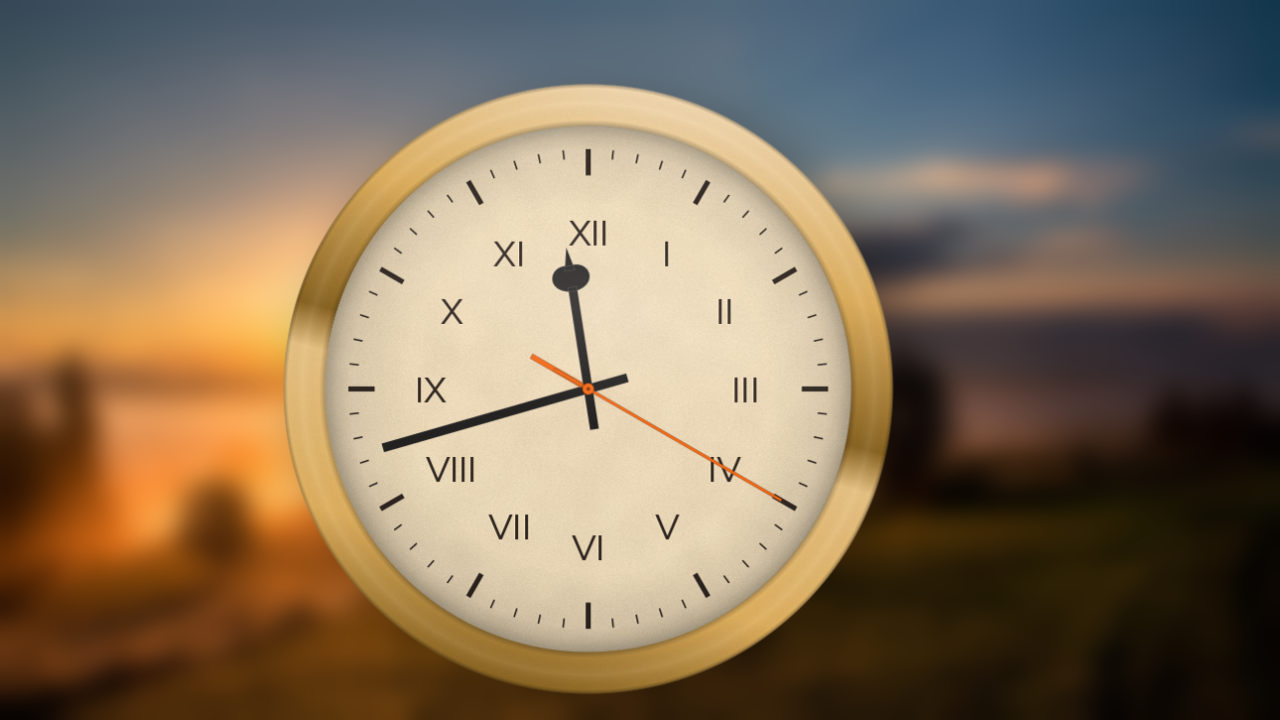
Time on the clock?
11:42:20
